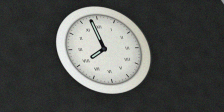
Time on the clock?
7:58
